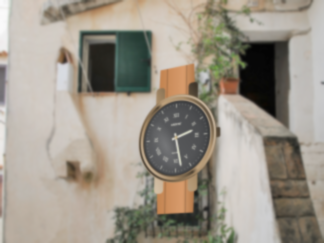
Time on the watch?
2:28
